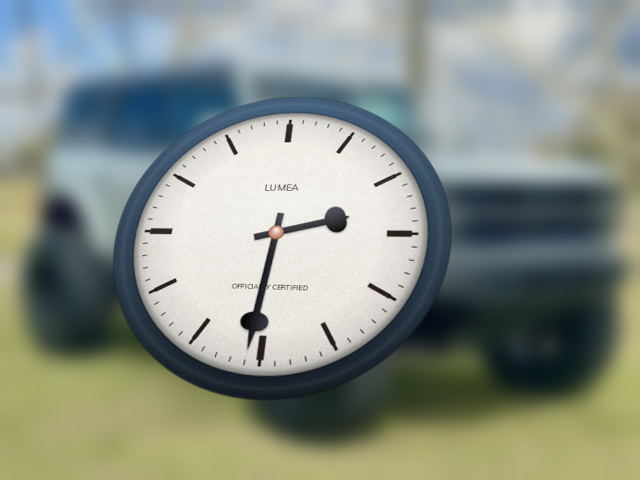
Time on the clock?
2:31
